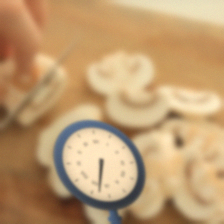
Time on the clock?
6:33
